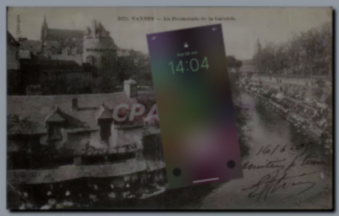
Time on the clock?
14:04
